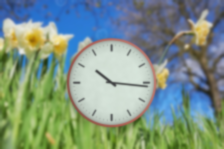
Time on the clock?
10:16
